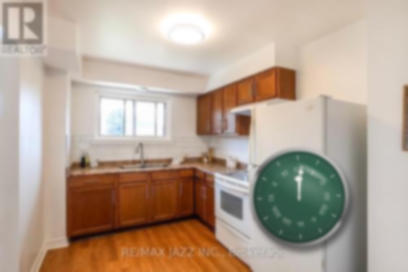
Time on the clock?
12:01
